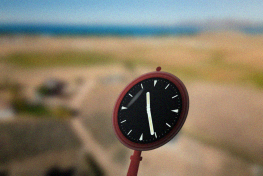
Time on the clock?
11:26
